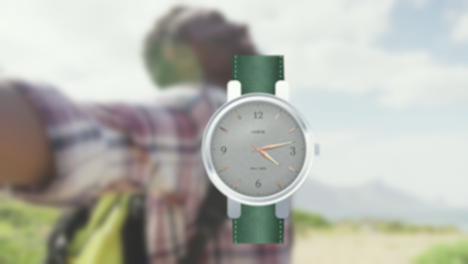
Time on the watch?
4:13
